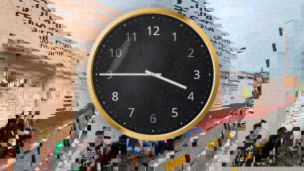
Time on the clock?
3:45
